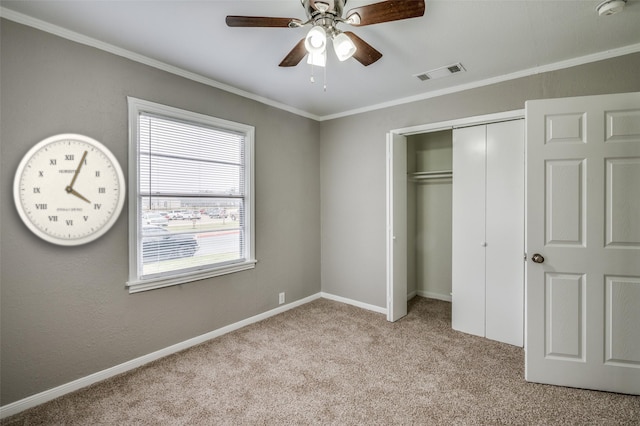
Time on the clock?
4:04
